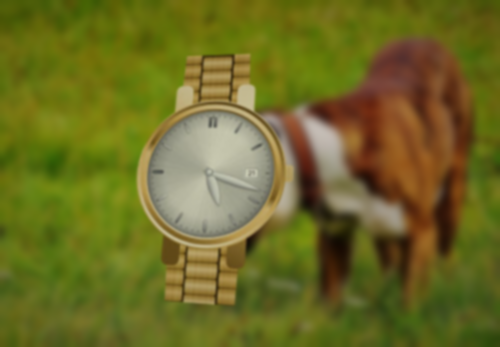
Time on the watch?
5:18
